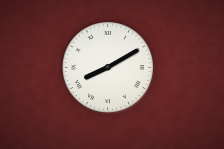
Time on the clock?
8:10
